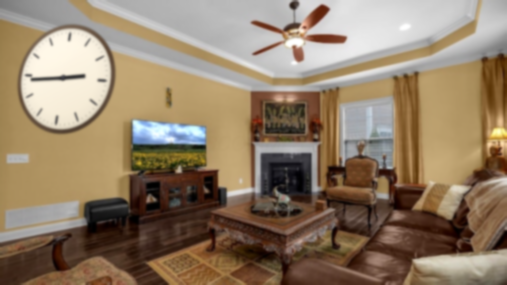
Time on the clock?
2:44
